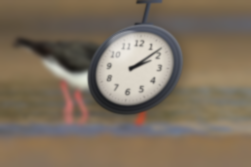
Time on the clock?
2:08
